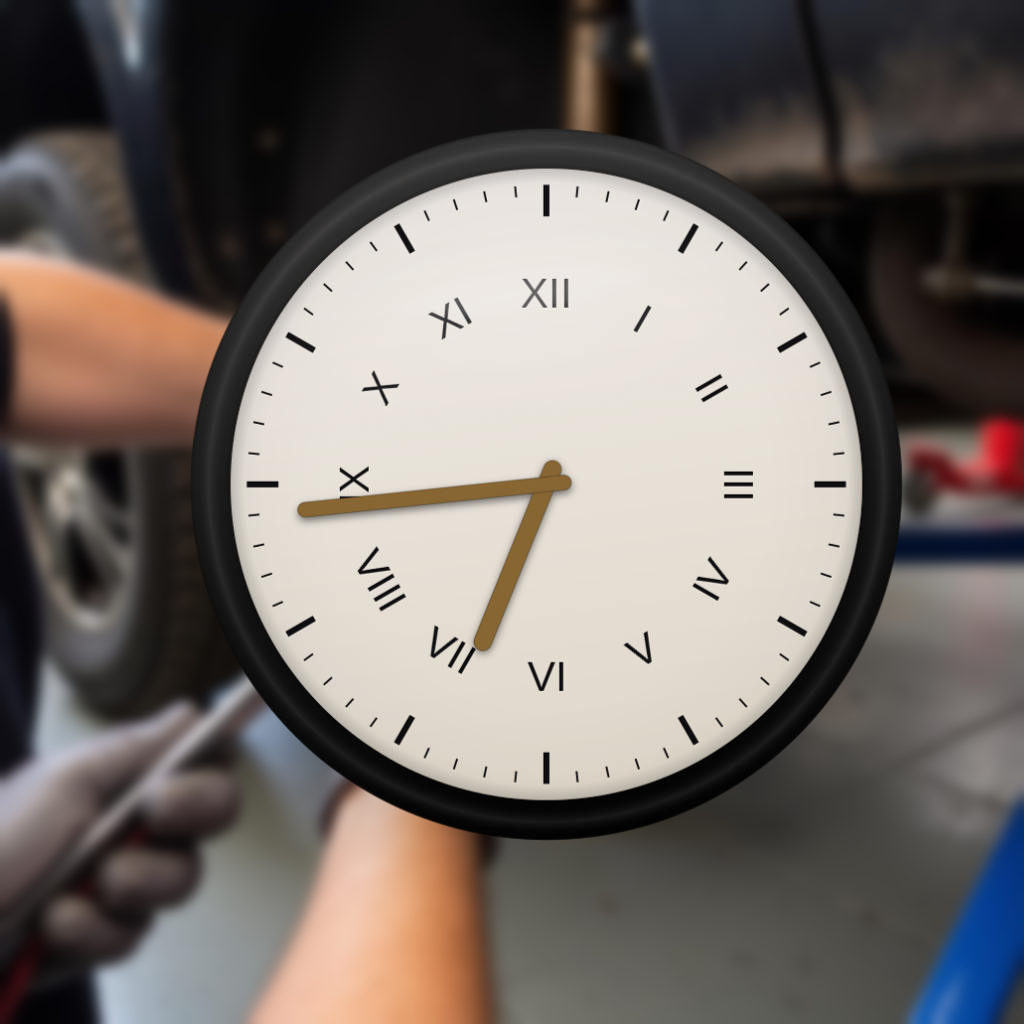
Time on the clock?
6:44
